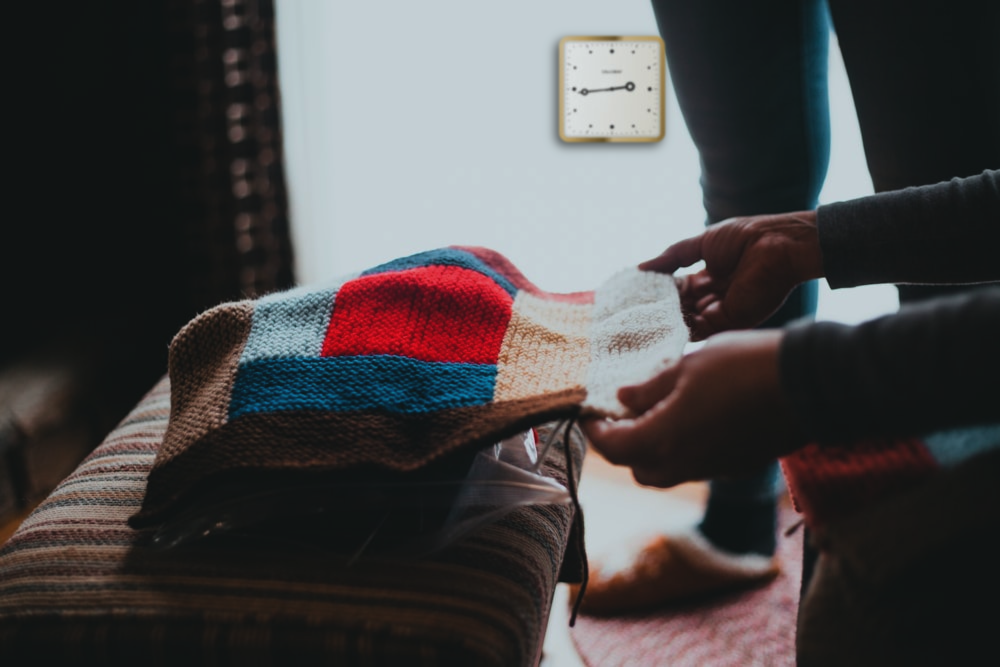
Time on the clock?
2:44
